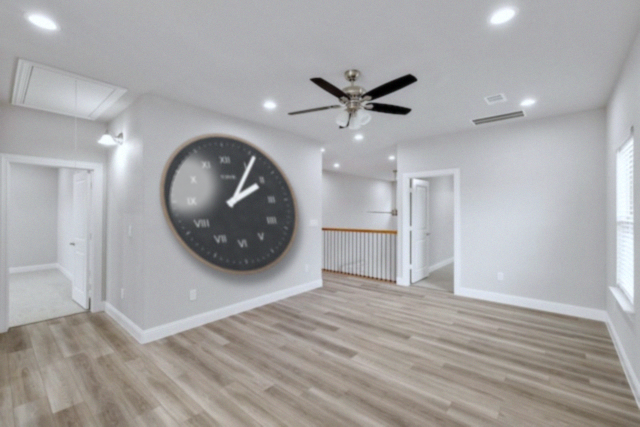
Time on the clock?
2:06
